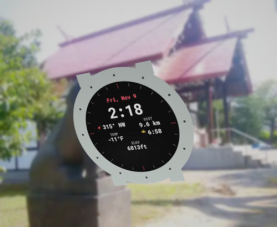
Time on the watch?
2:18
